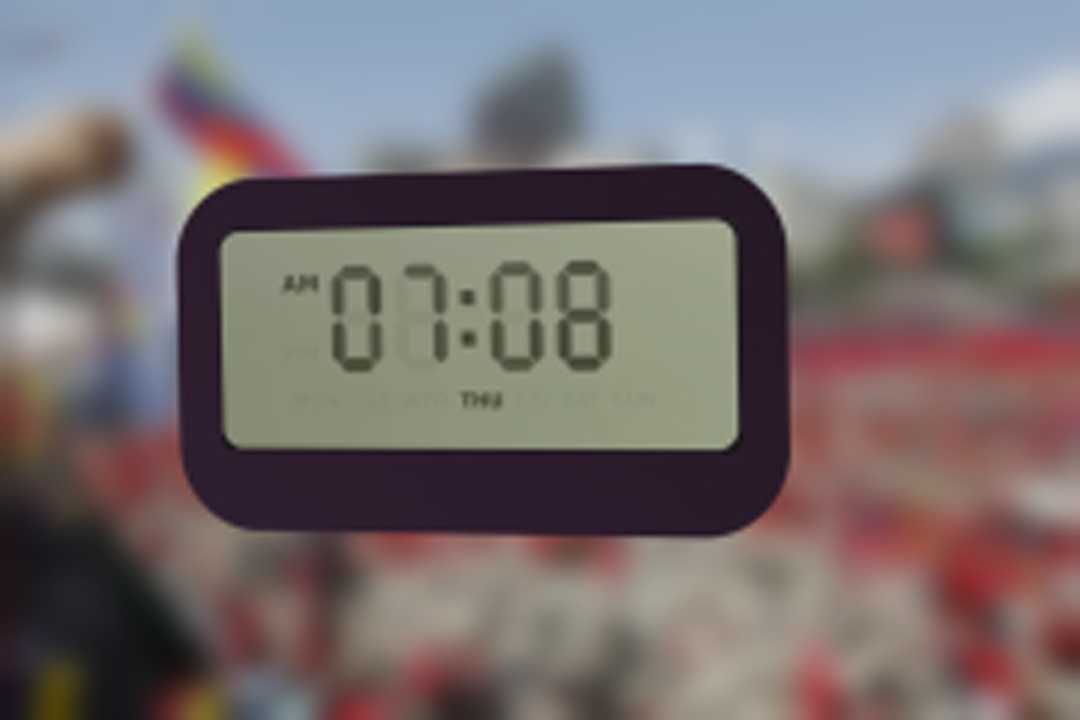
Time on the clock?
7:08
